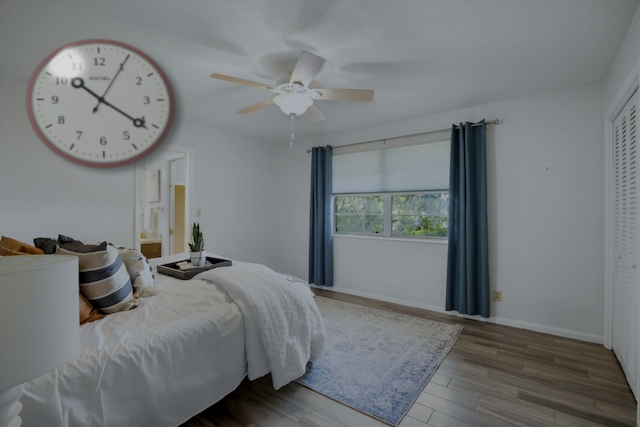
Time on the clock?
10:21:05
